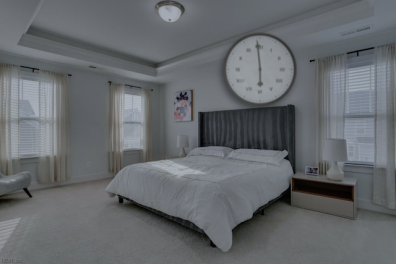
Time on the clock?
5:59
